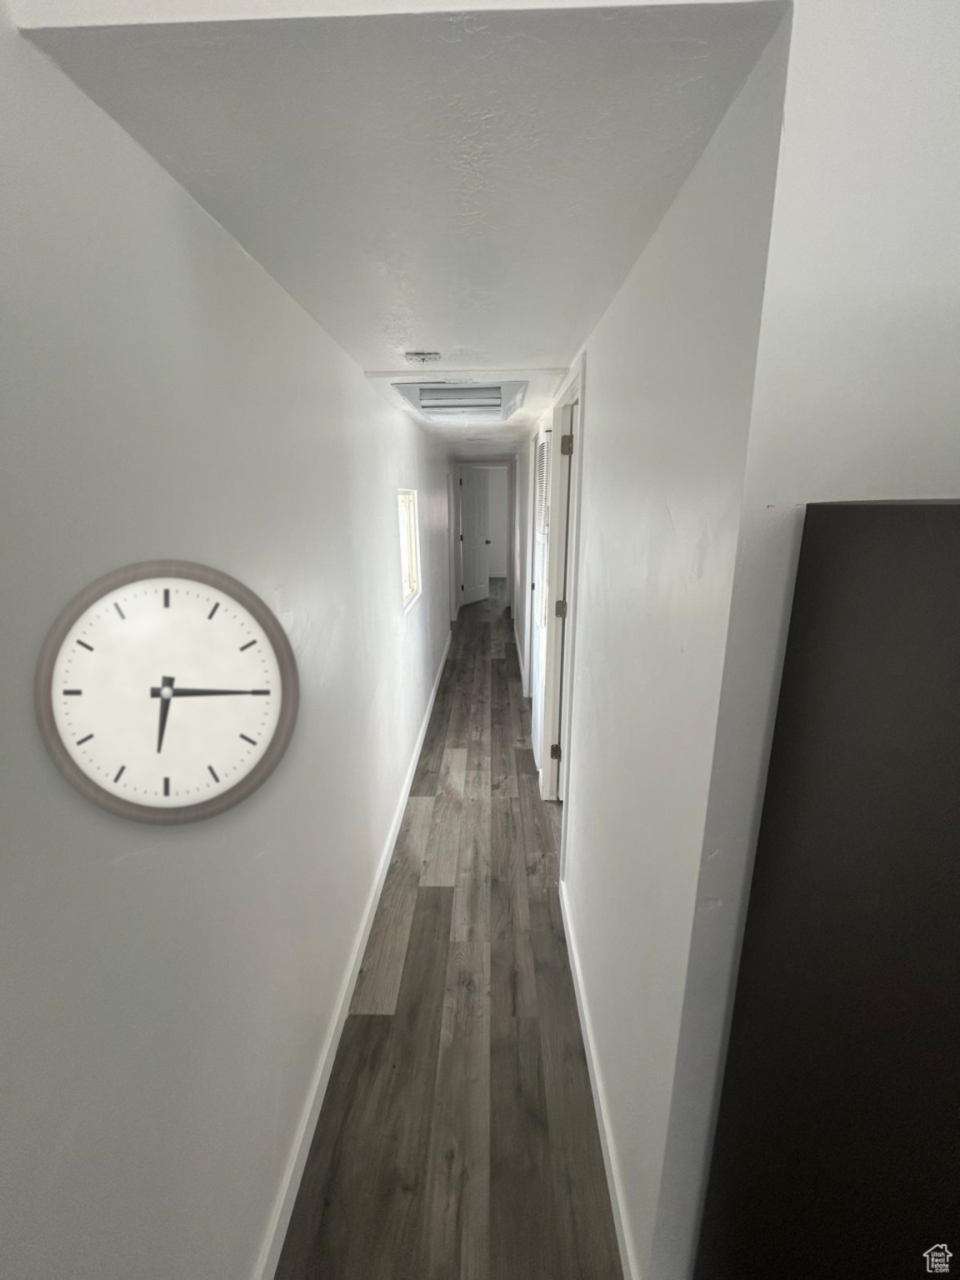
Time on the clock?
6:15
